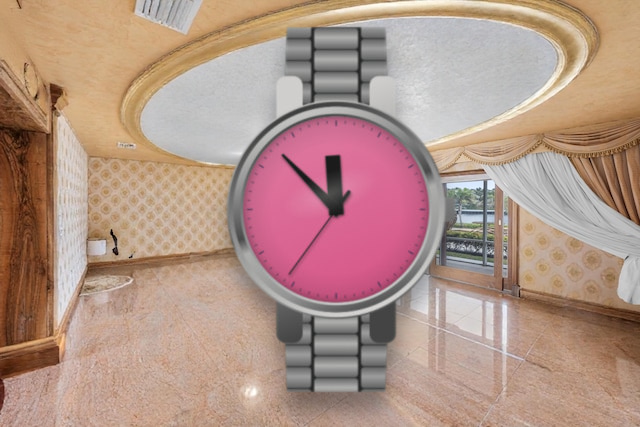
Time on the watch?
11:52:36
